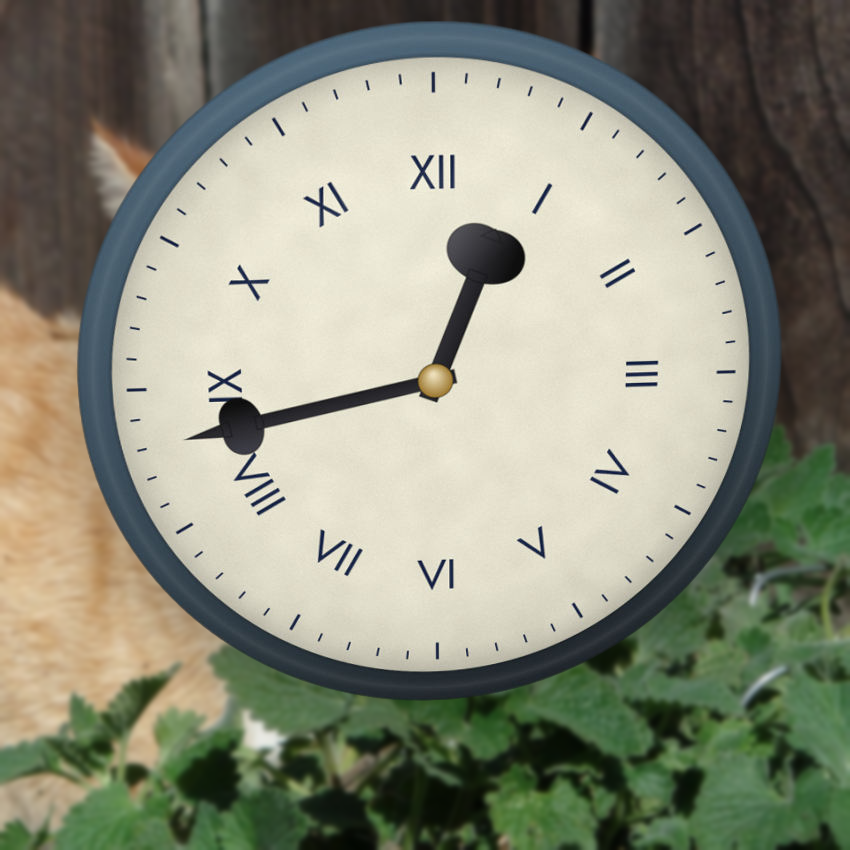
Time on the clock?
12:43
